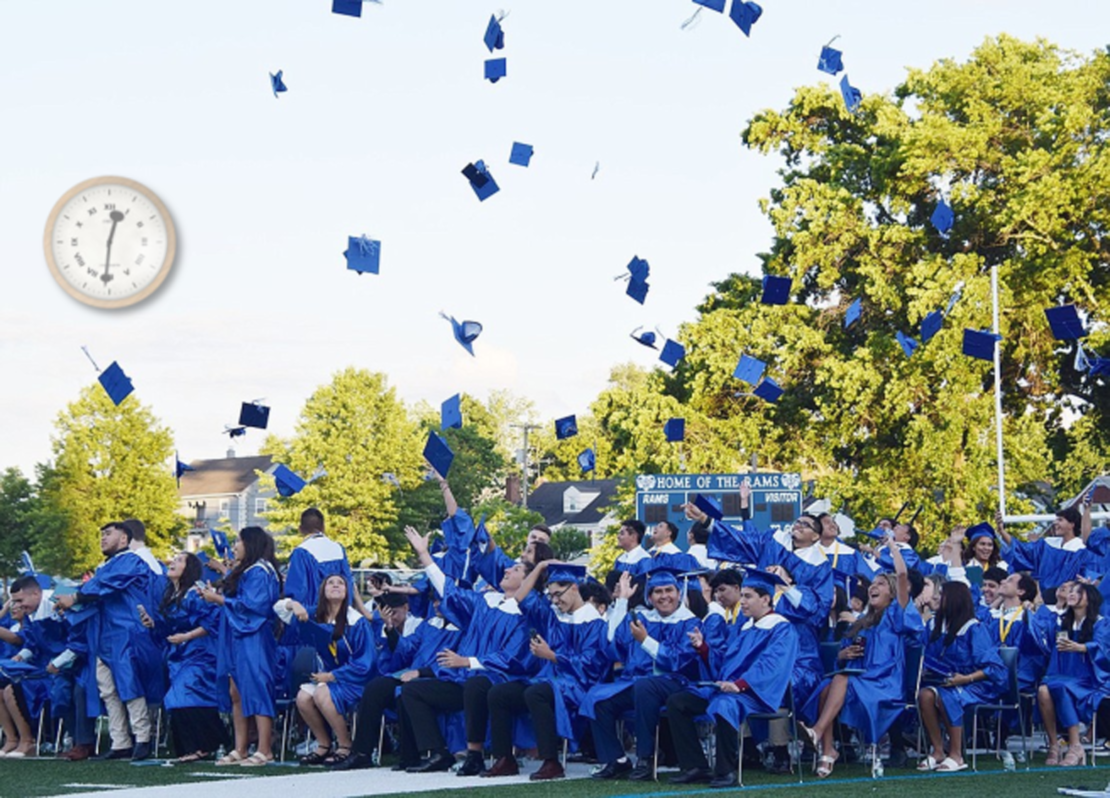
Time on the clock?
12:31
